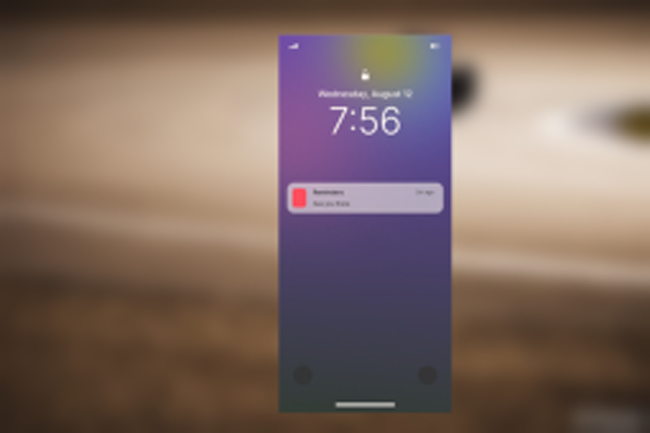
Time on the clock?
7:56
